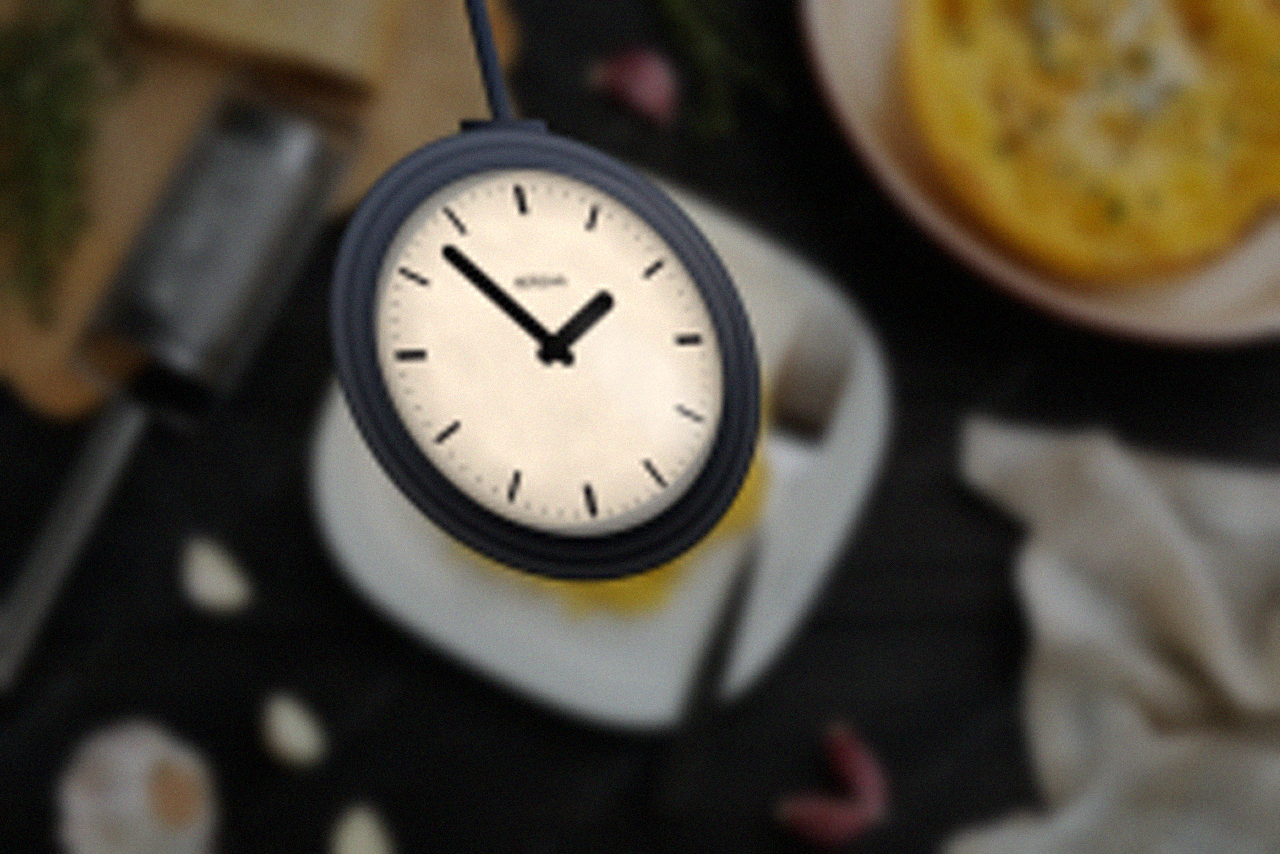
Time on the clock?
1:53
